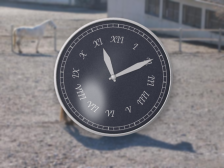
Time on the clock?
11:10
